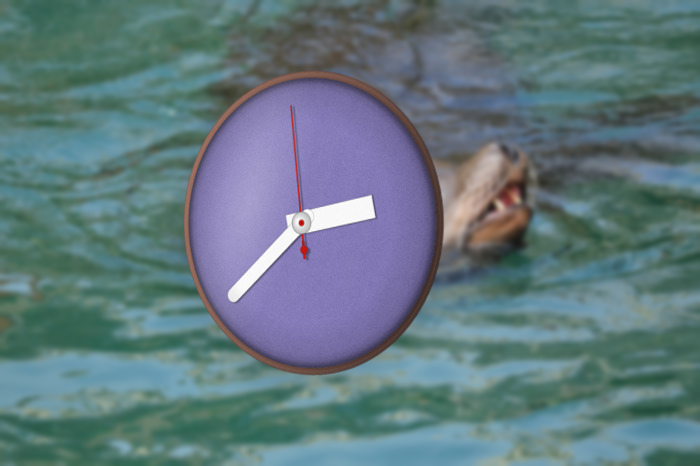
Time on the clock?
2:37:59
